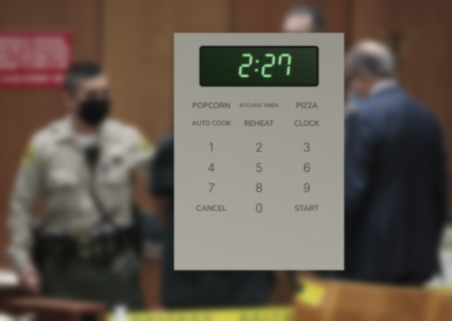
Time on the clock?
2:27
